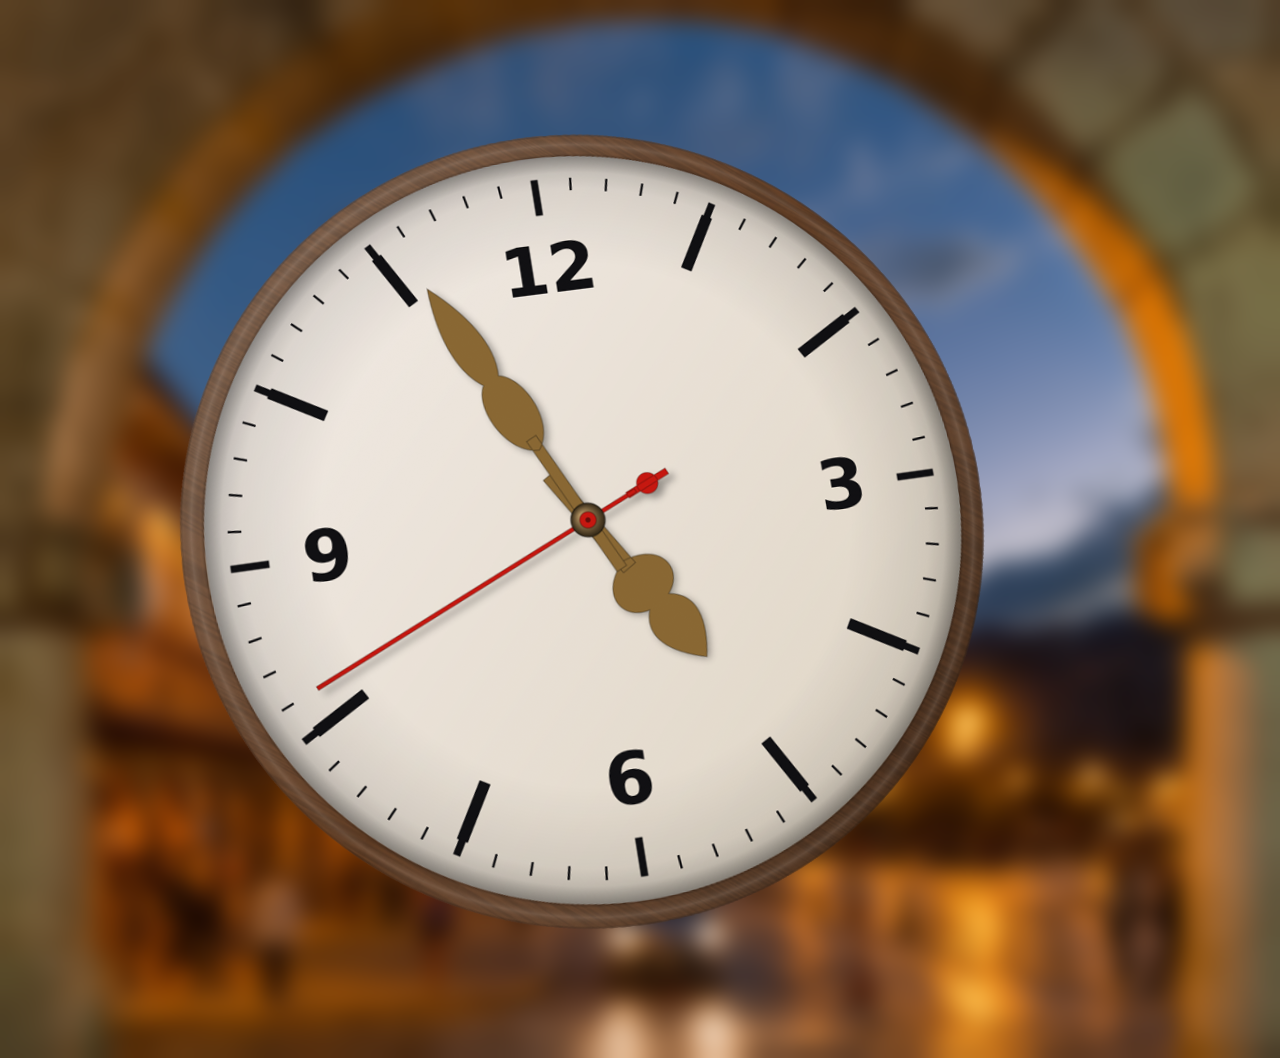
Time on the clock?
4:55:41
